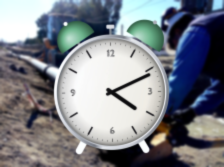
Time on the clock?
4:11
